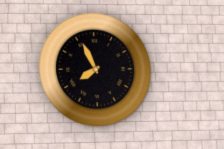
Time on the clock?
7:56
